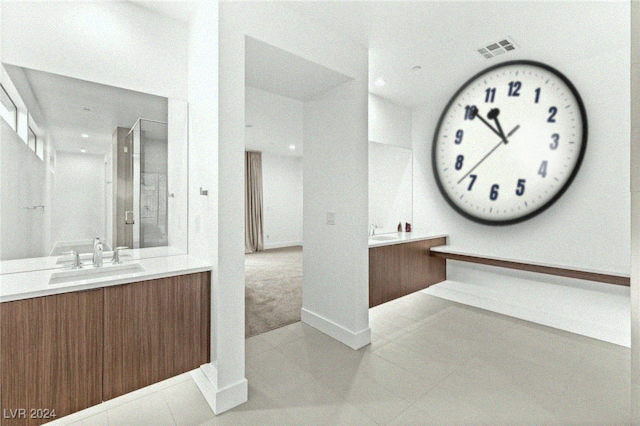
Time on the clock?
10:50:37
